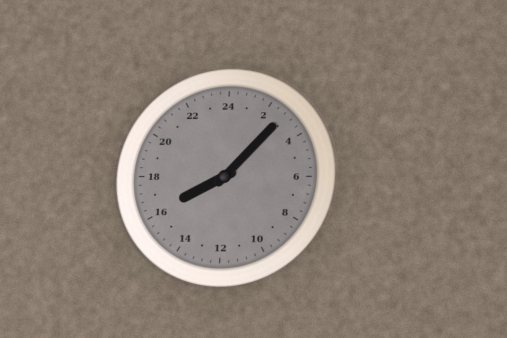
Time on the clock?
16:07
